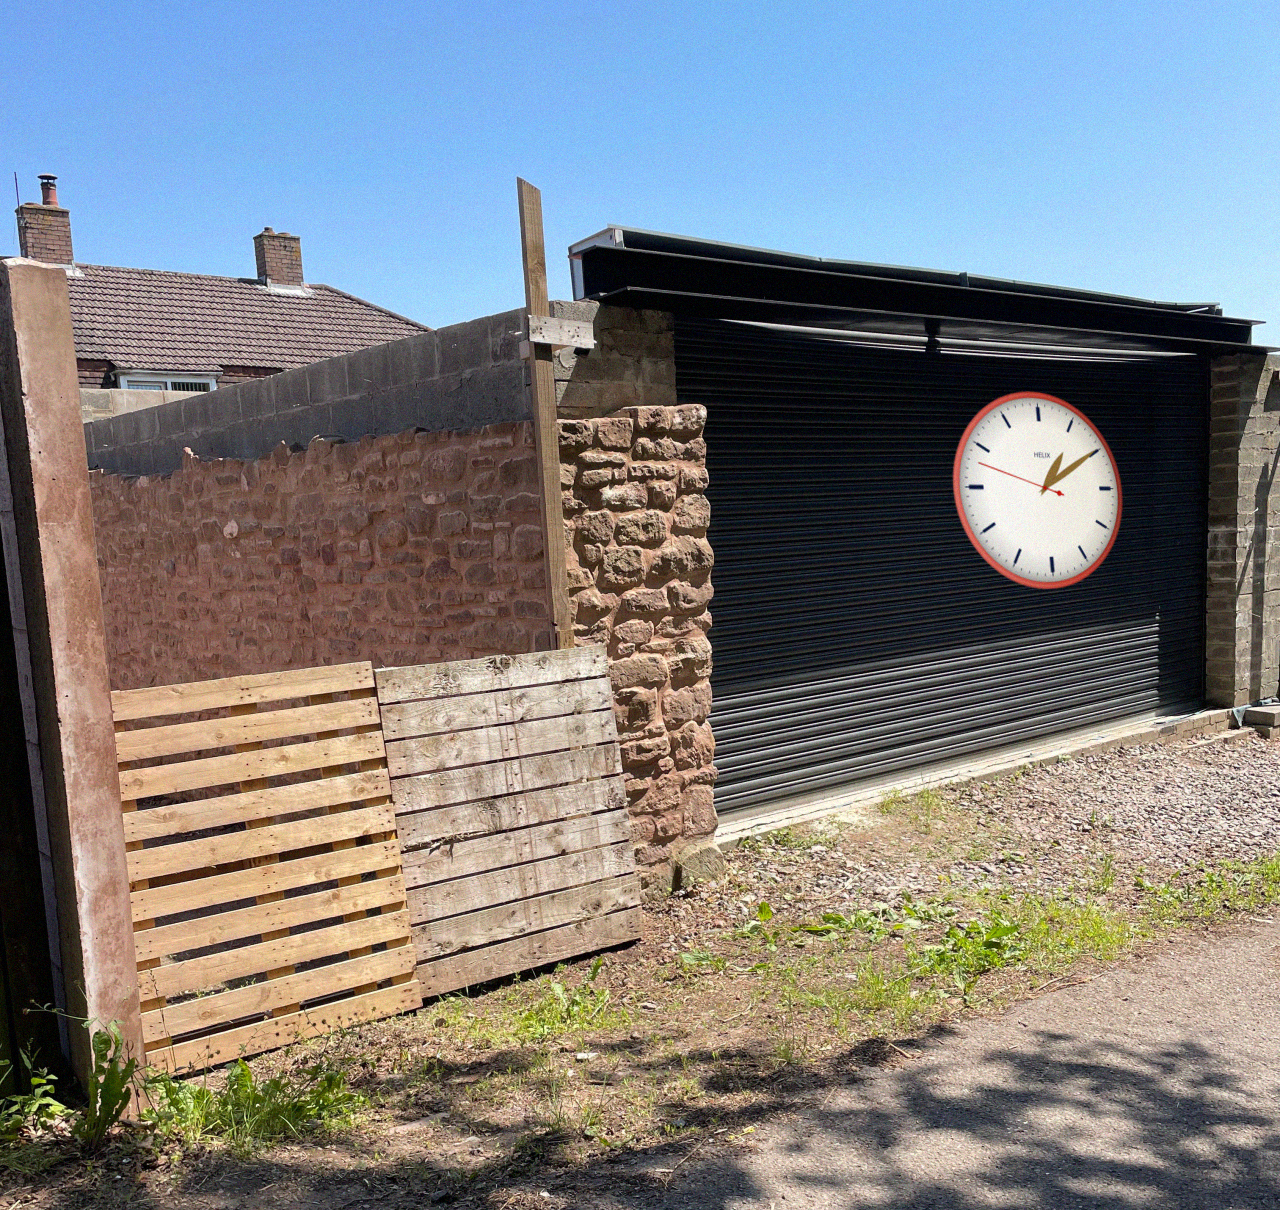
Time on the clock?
1:09:48
